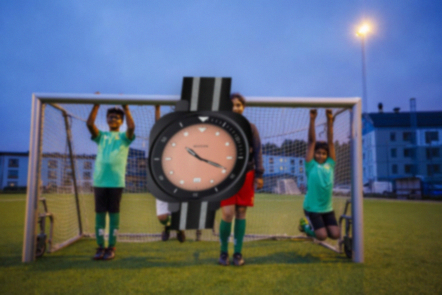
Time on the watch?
10:19
